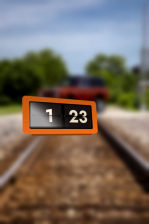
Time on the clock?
1:23
